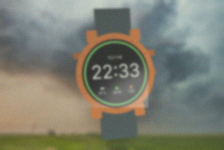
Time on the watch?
22:33
